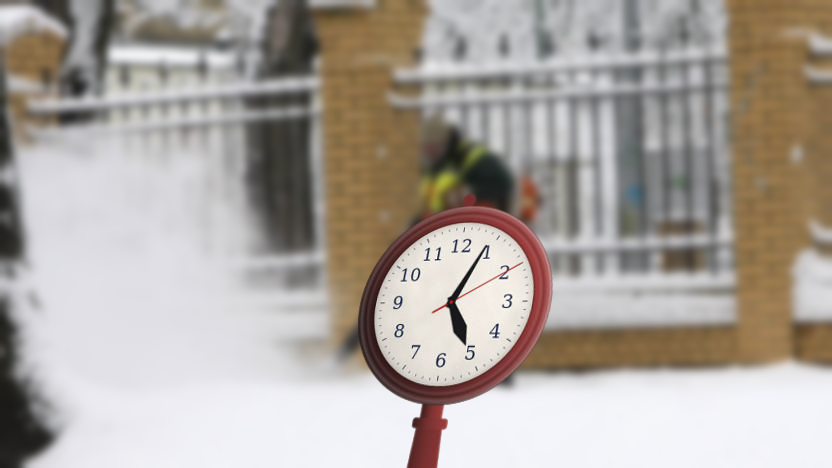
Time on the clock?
5:04:10
